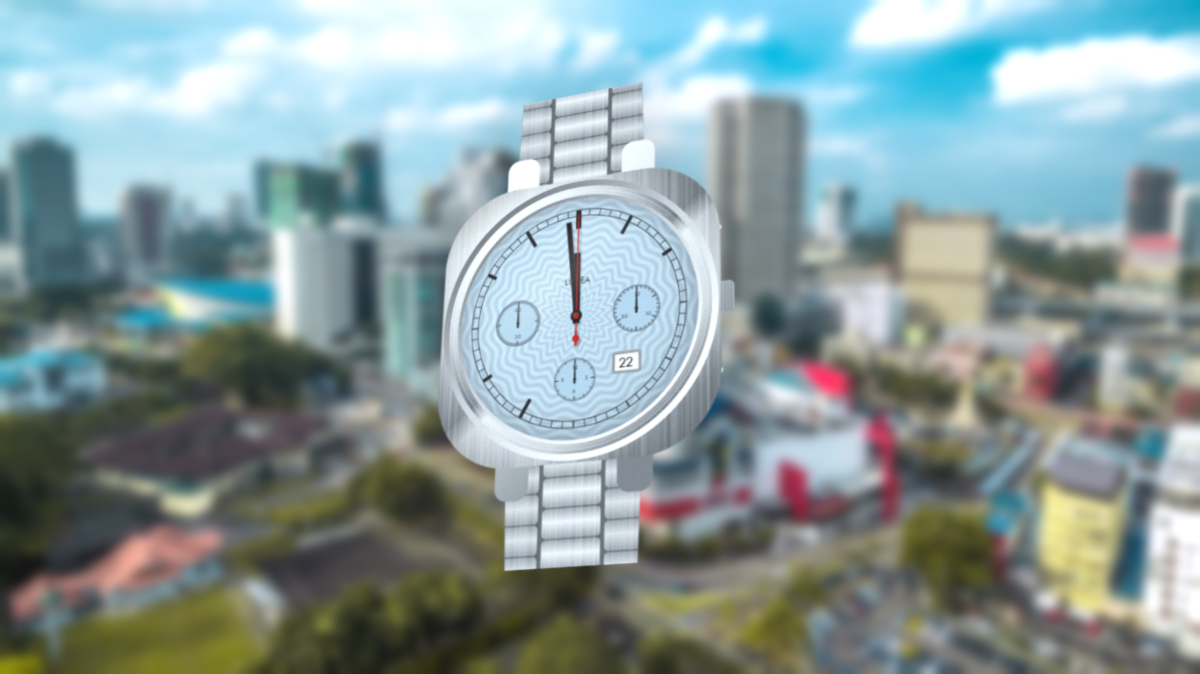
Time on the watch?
11:59
